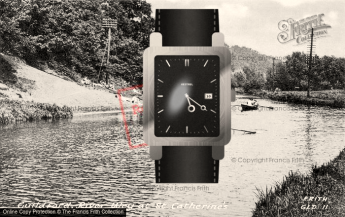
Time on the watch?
5:21
